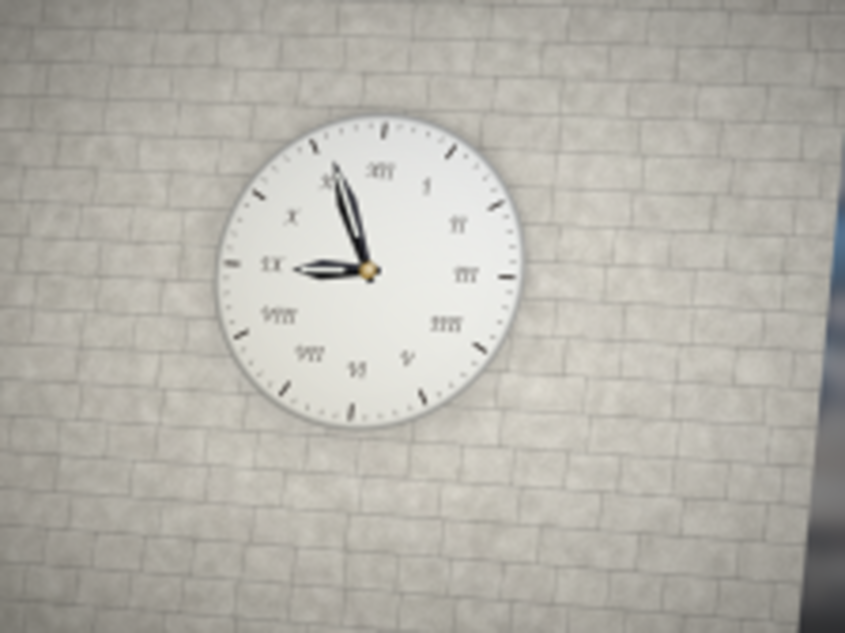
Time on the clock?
8:56
